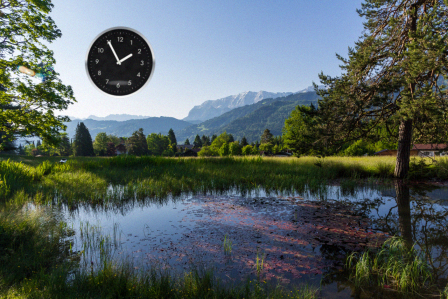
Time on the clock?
1:55
